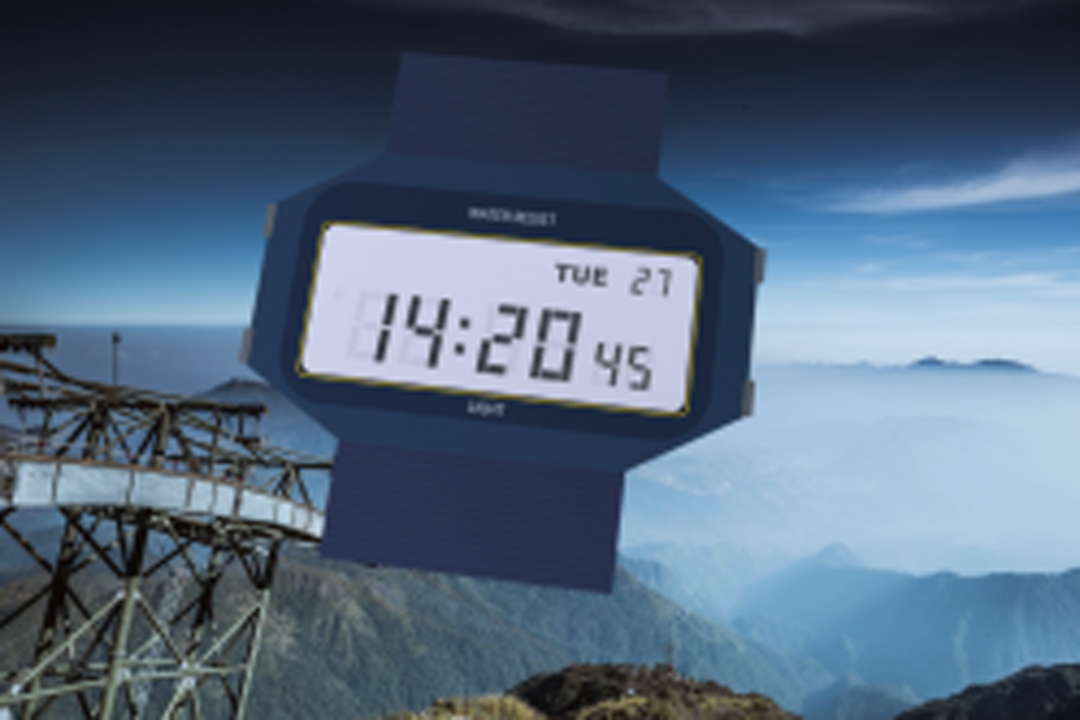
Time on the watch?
14:20:45
